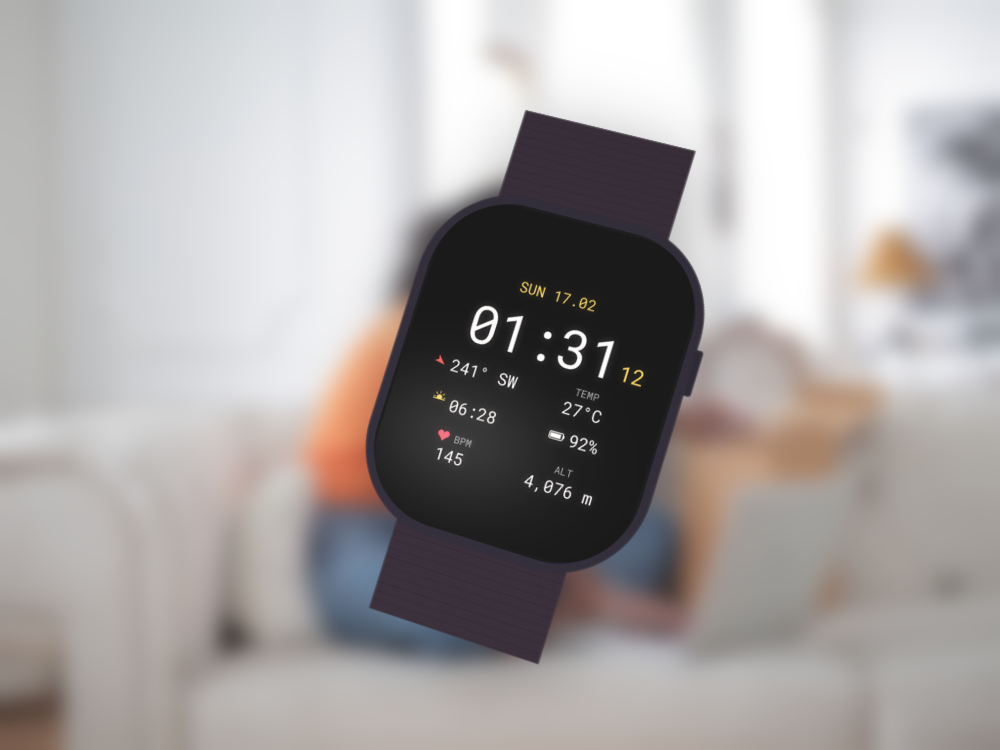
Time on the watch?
1:31:12
